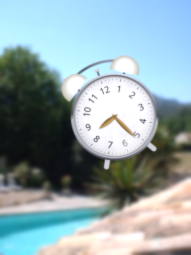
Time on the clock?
8:26
